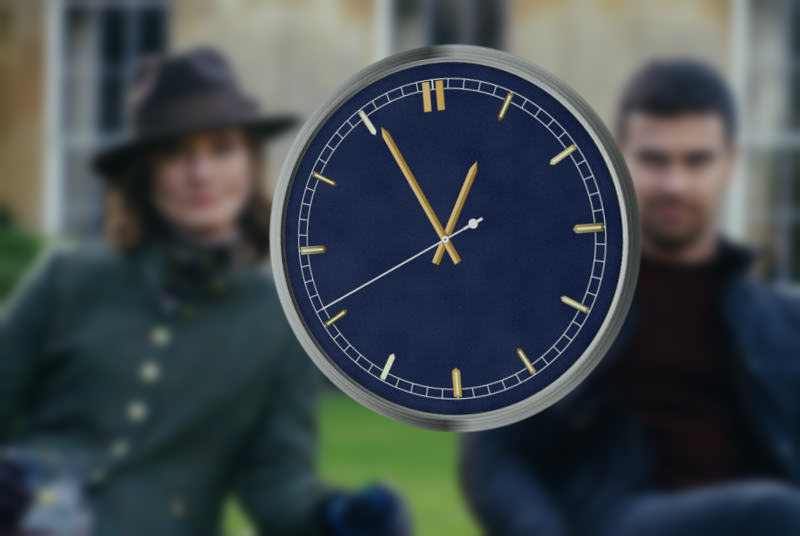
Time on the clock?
12:55:41
